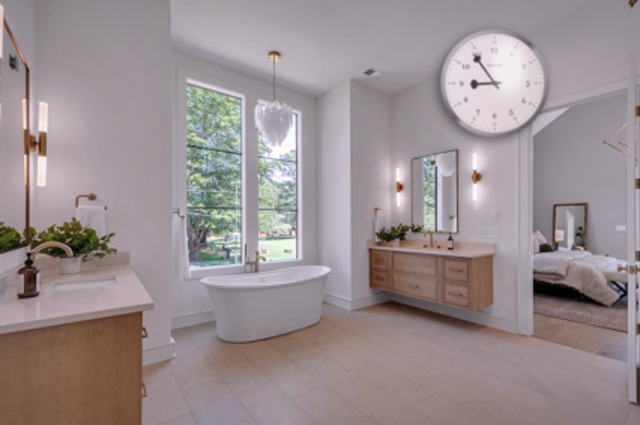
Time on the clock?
8:54
